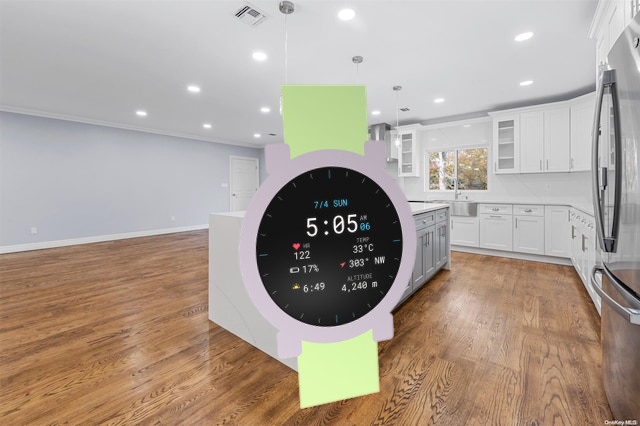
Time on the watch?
5:05:06
